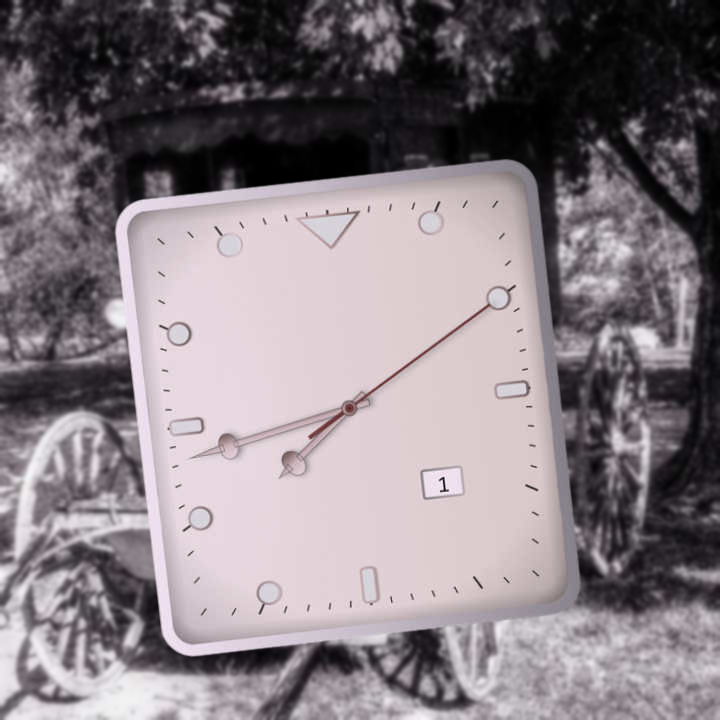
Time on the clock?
7:43:10
